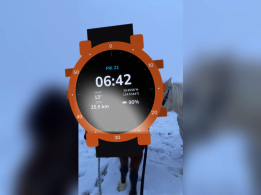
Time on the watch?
6:42
